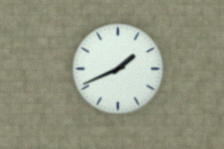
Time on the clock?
1:41
